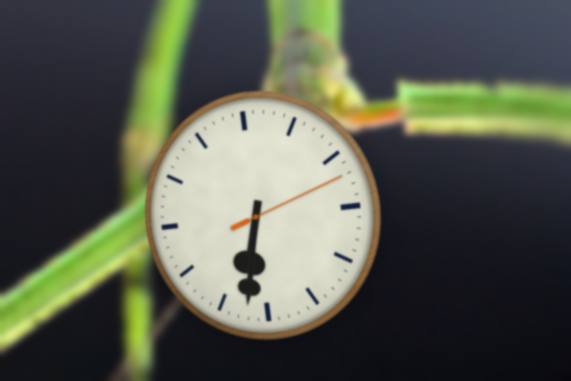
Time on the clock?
6:32:12
